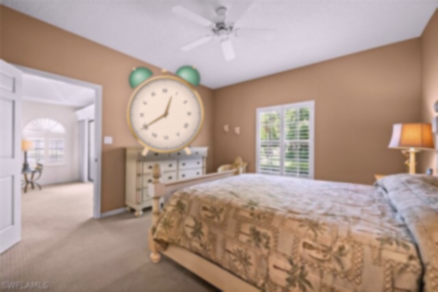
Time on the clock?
12:40
